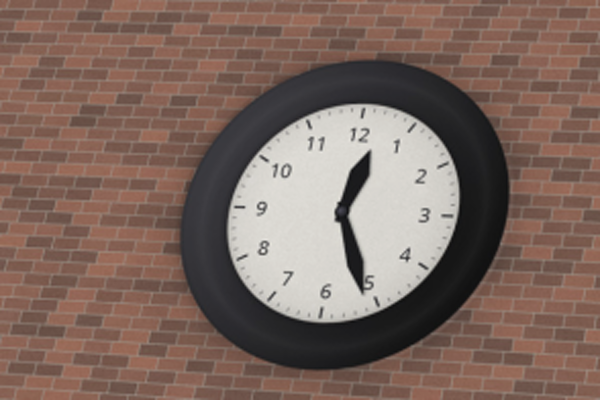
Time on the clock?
12:26
